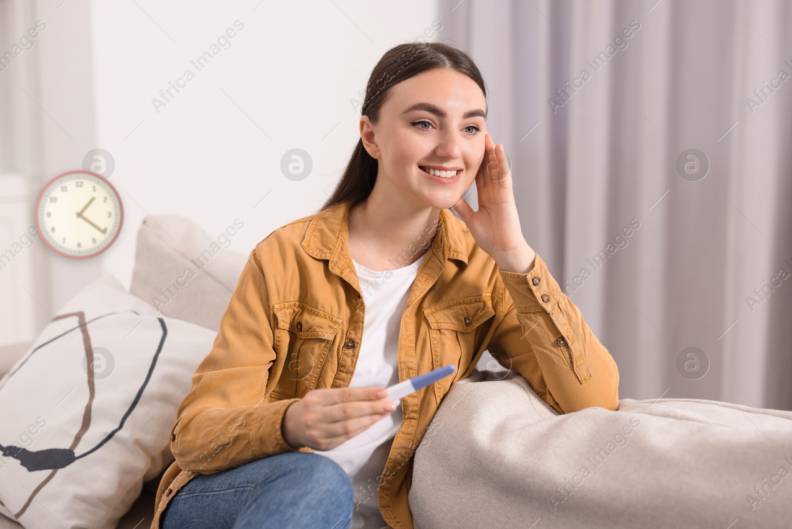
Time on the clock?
1:21
